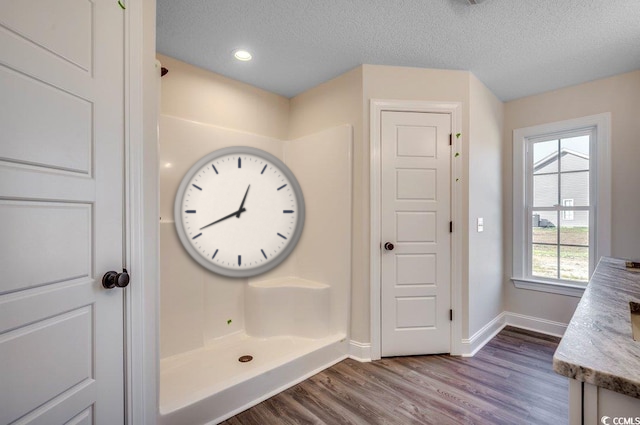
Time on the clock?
12:41
